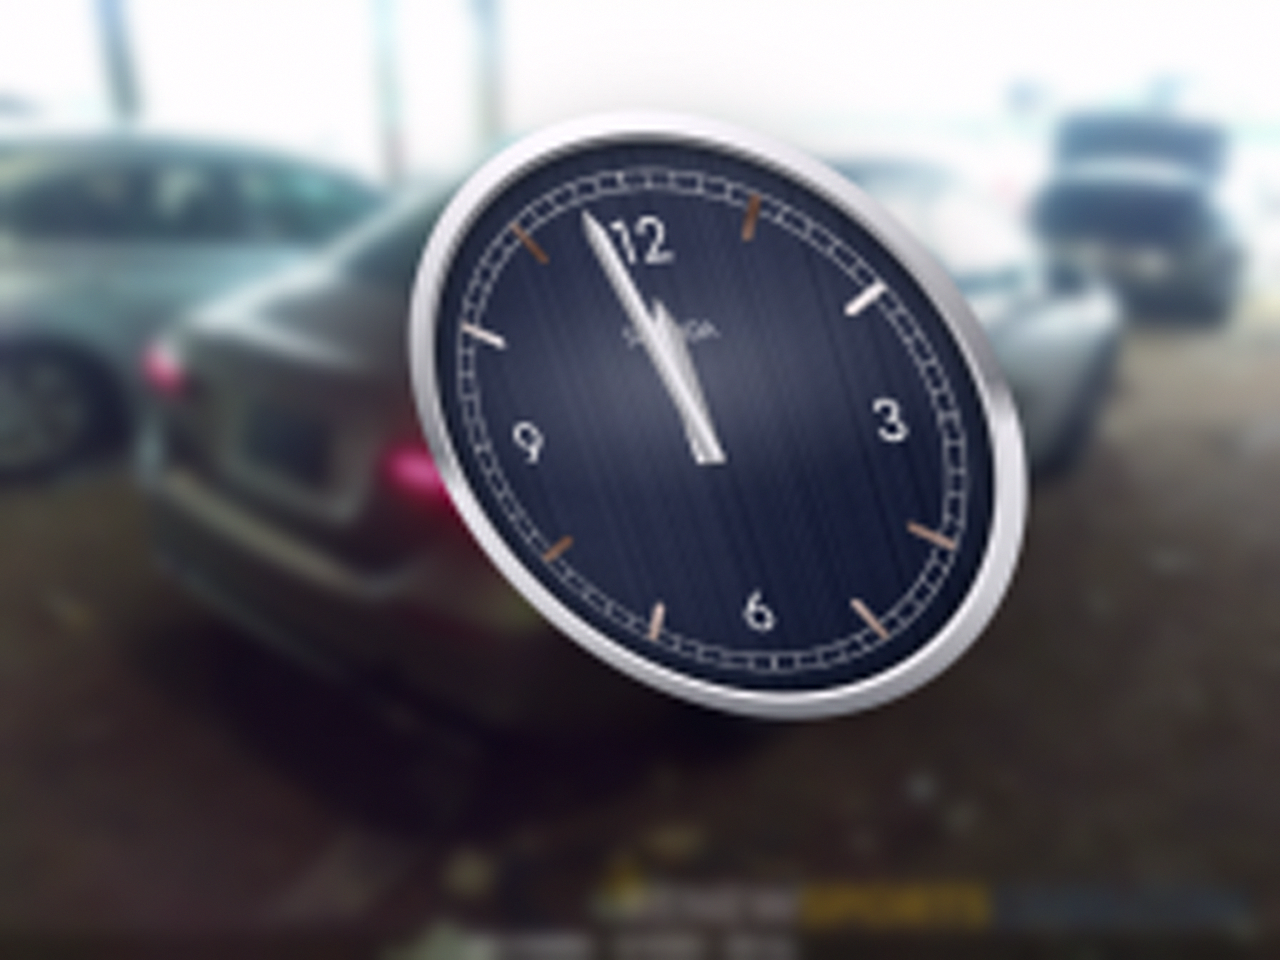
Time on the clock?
11:58
